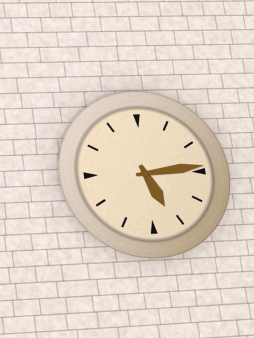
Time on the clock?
5:14
